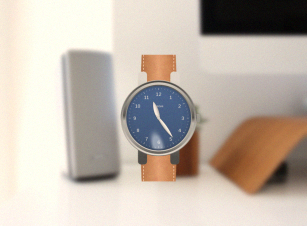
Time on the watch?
11:24
